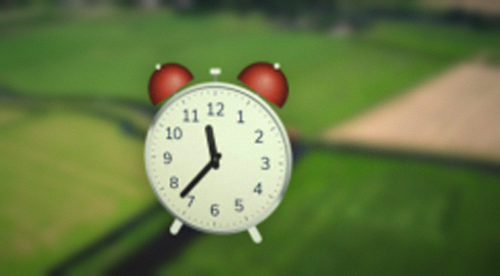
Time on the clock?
11:37
